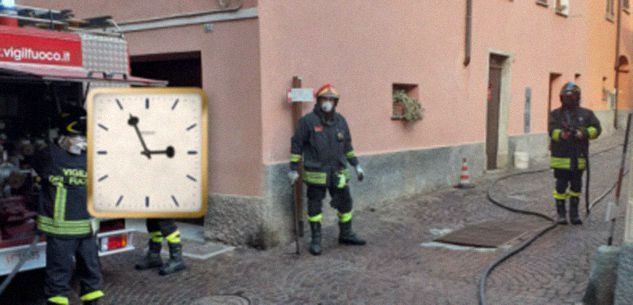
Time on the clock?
2:56
